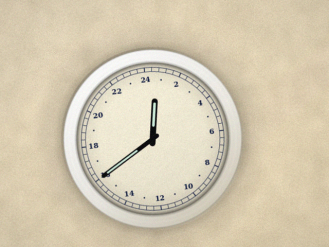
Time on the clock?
0:40
